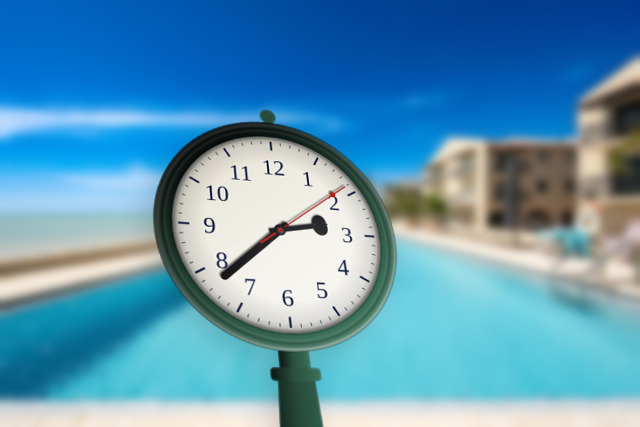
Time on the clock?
2:38:09
